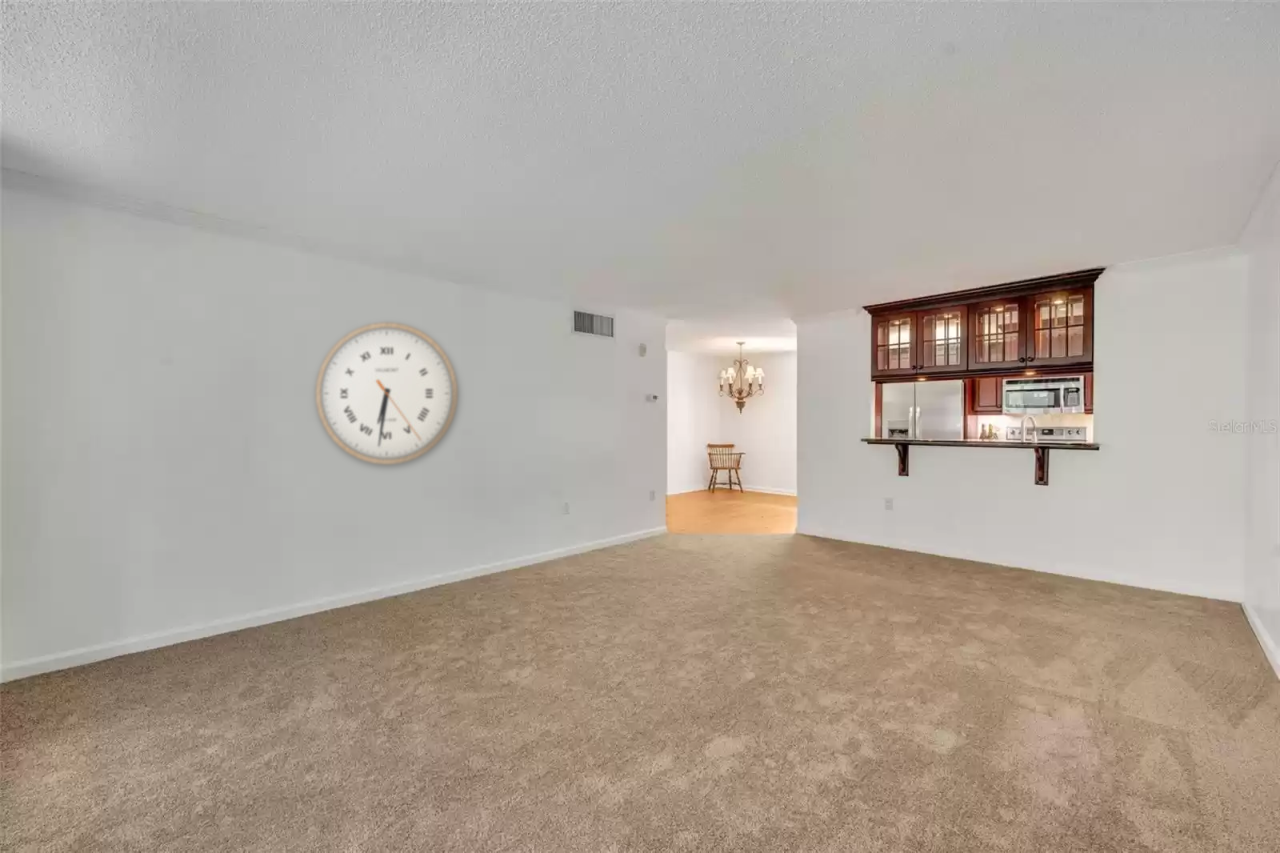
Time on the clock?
6:31:24
